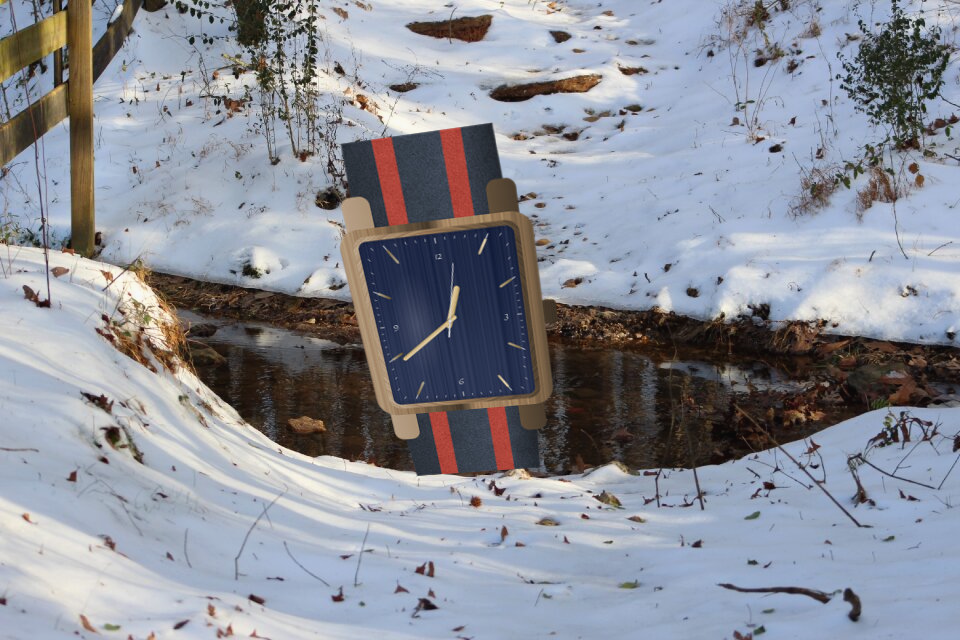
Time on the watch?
12:39:02
